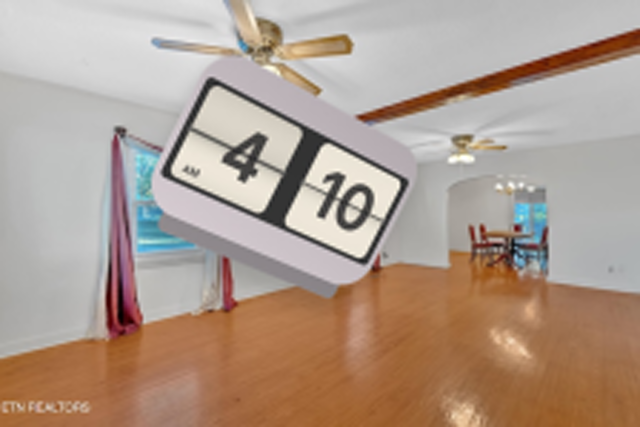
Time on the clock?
4:10
